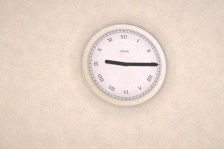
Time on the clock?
9:15
